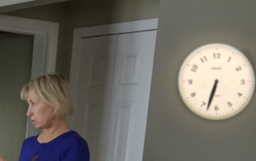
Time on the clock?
6:33
